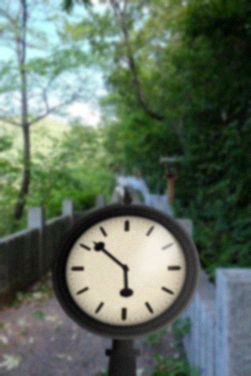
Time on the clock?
5:52
